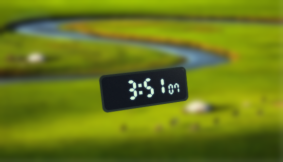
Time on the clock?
3:51:07
